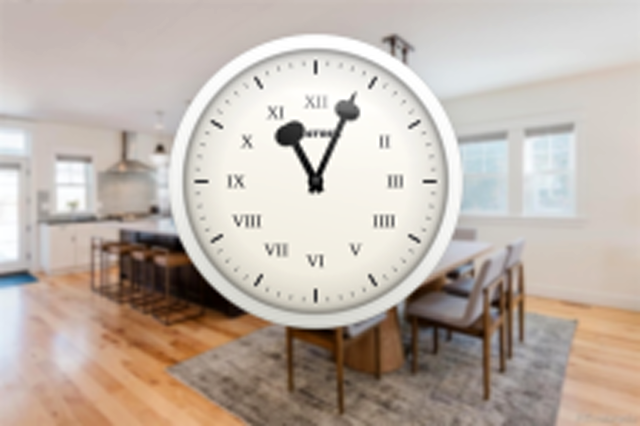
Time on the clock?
11:04
